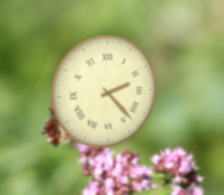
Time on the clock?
2:23
